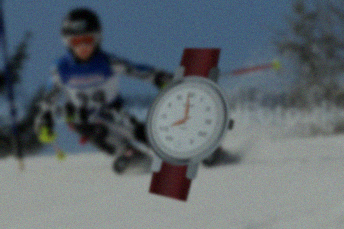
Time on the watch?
7:59
